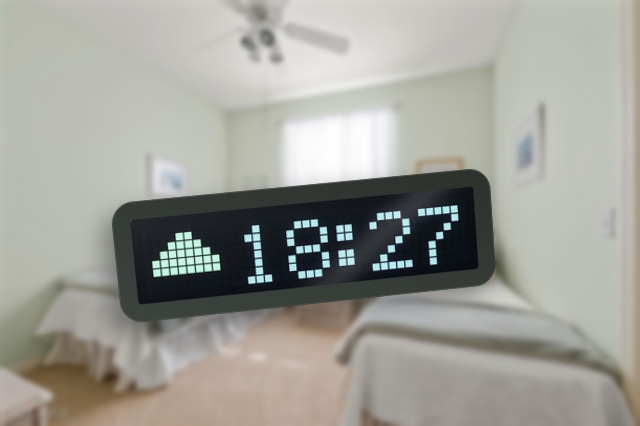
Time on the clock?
18:27
